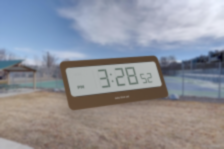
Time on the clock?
3:28:52
